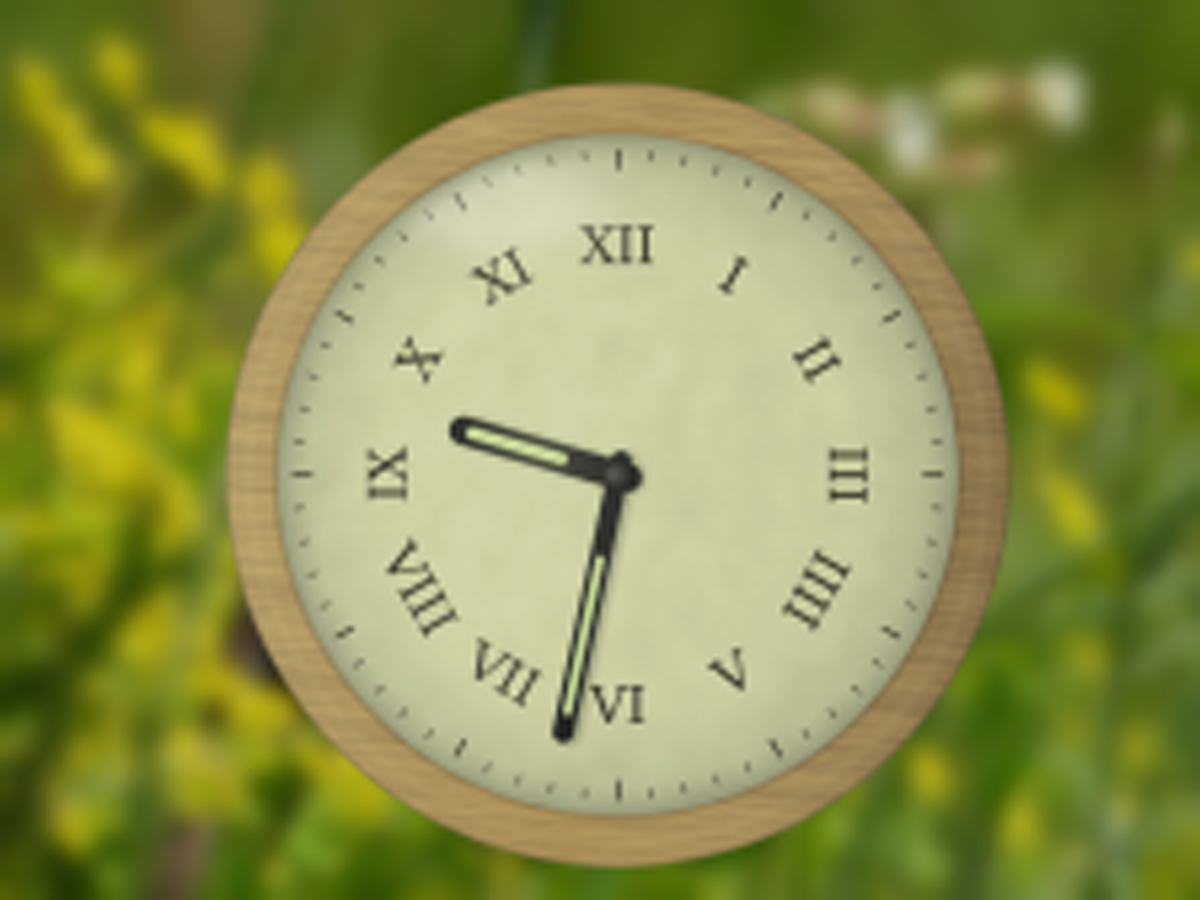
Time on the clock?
9:32
